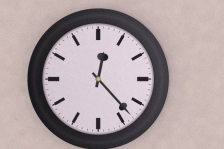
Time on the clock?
12:23
